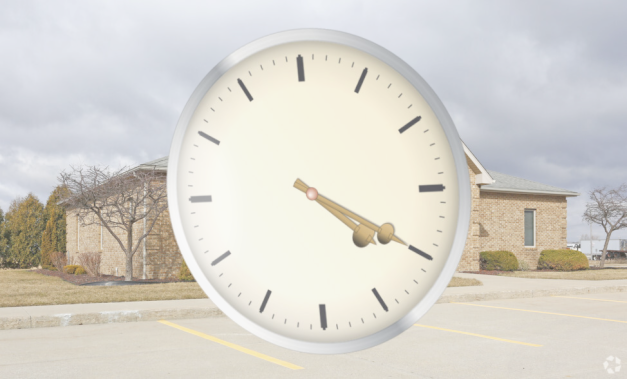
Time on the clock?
4:20
